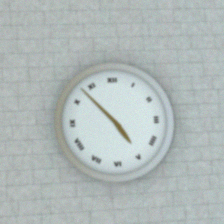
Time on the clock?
4:53
